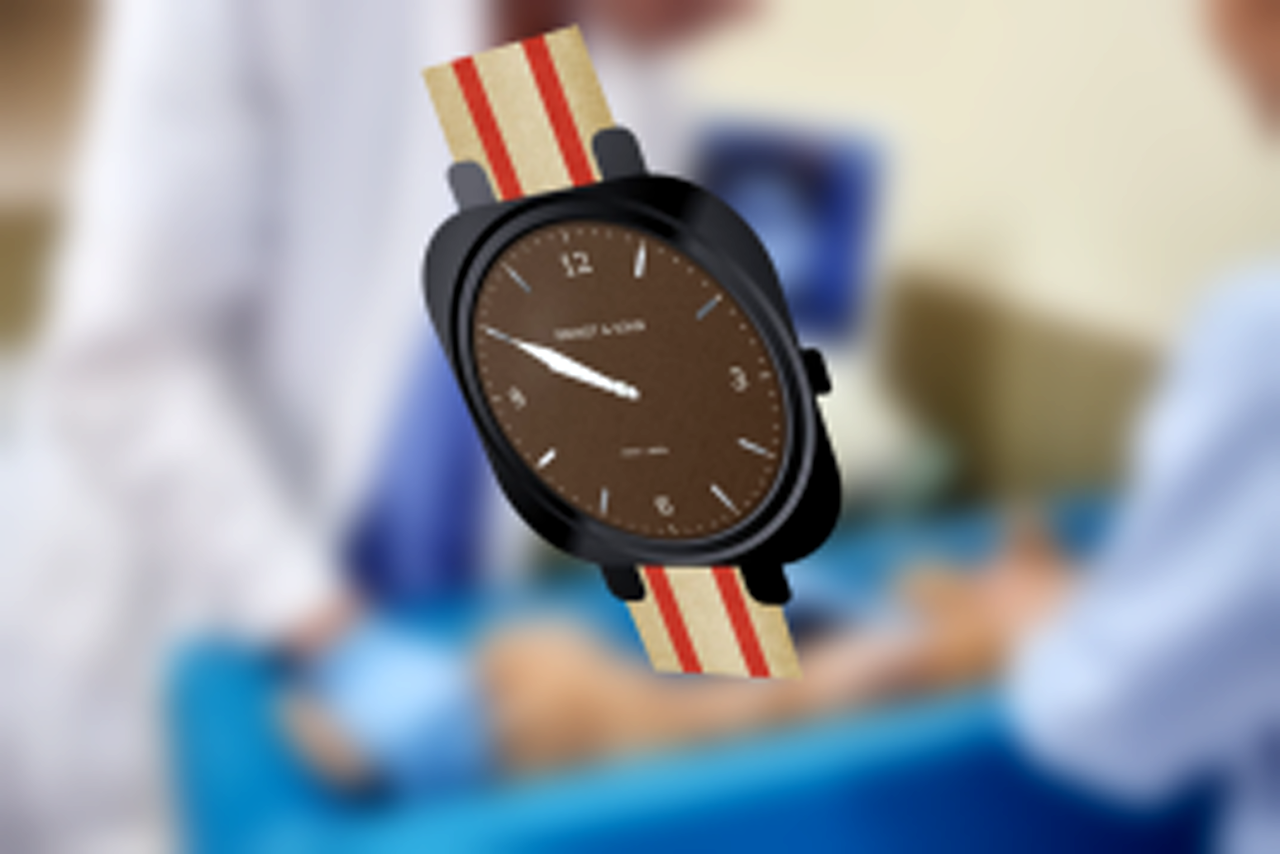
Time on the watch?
9:50
